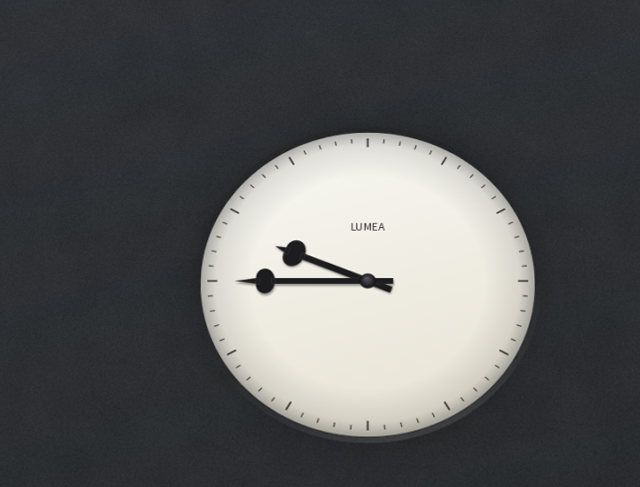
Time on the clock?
9:45
